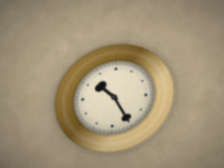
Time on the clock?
10:25
